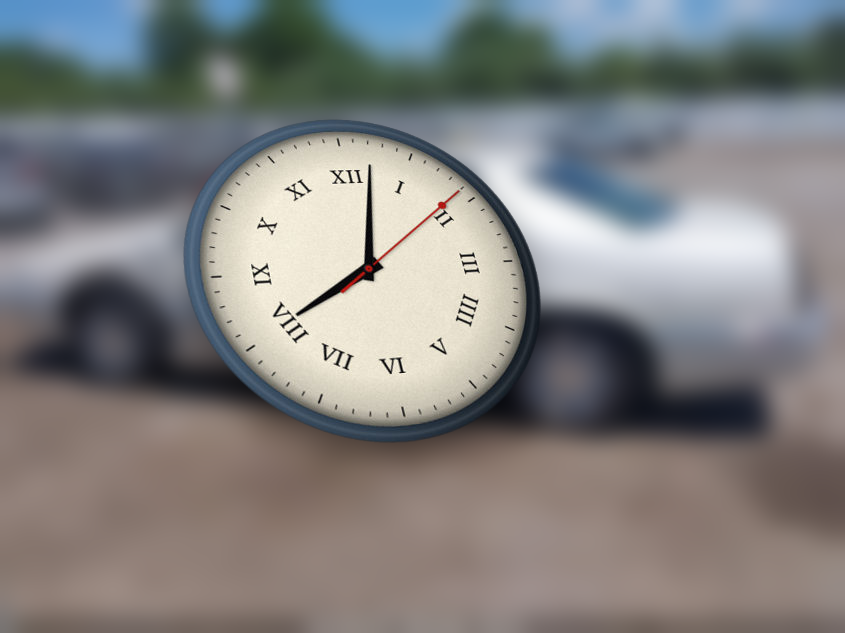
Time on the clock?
8:02:09
